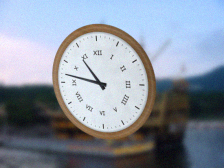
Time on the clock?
10:47
